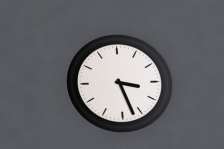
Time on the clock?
3:27
